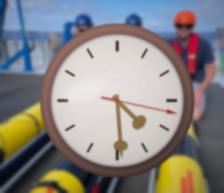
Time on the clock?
4:29:17
